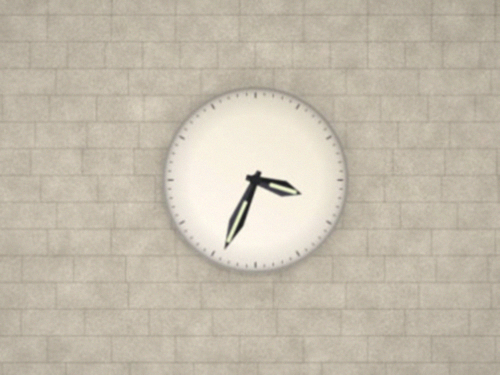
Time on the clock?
3:34
